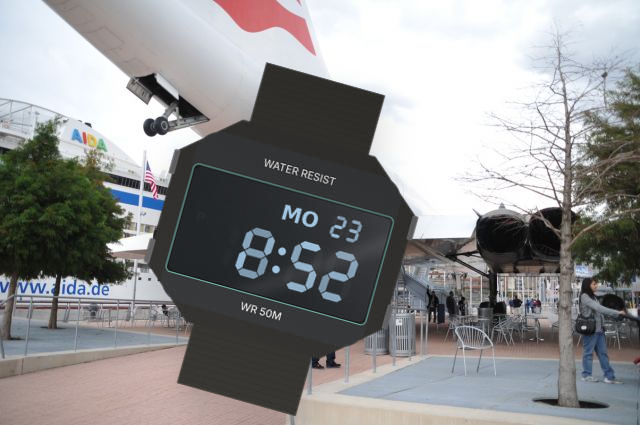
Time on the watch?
8:52
